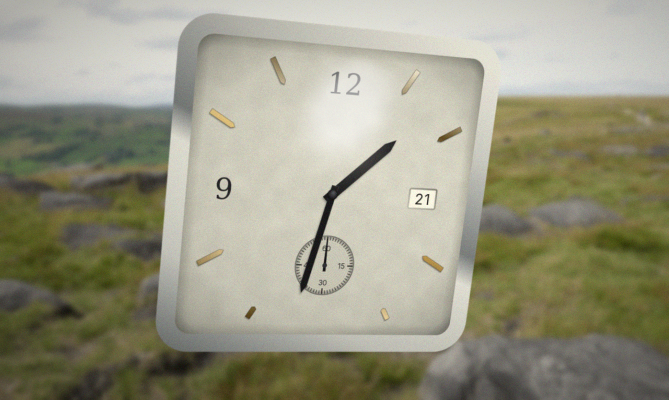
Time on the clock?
1:32
